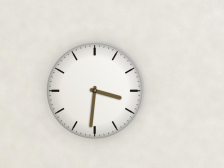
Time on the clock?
3:31
